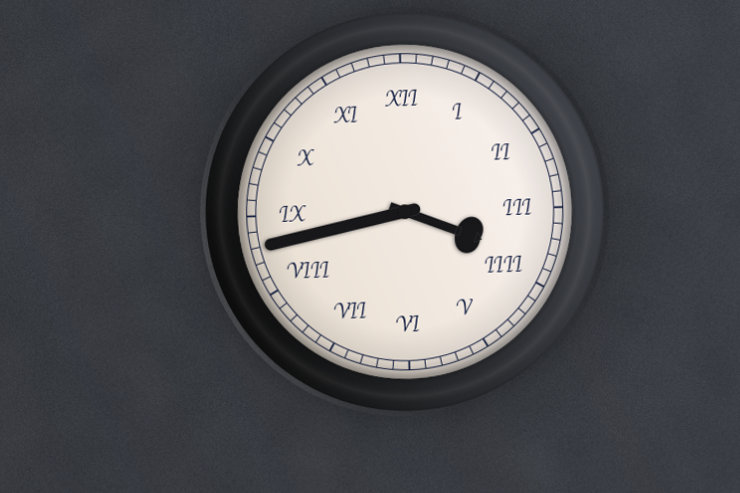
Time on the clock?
3:43
